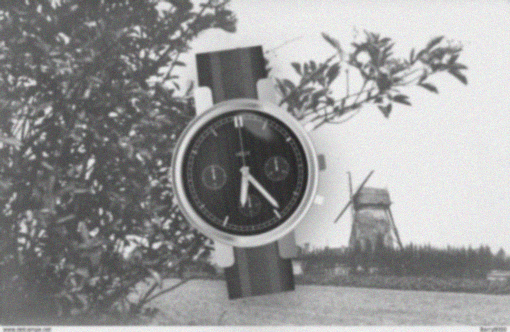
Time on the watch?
6:24
